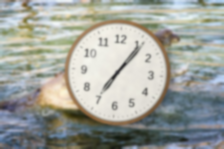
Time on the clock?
7:06
